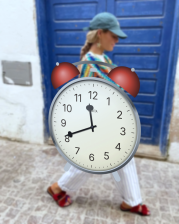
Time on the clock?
11:41
